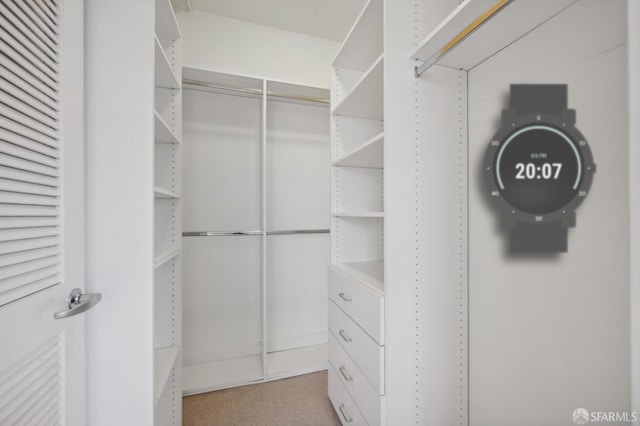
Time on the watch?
20:07
